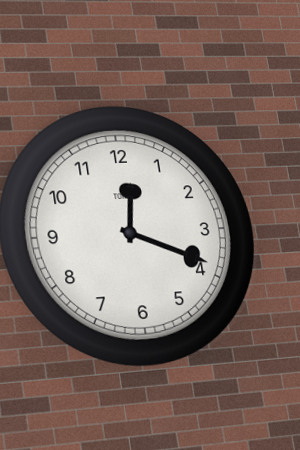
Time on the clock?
12:19
